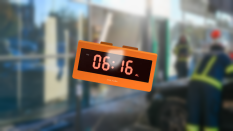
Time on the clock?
6:16
